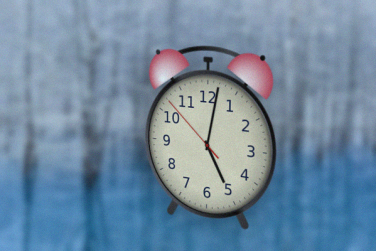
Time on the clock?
5:01:52
